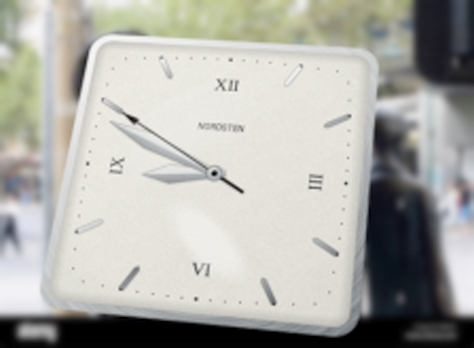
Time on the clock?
8:48:50
